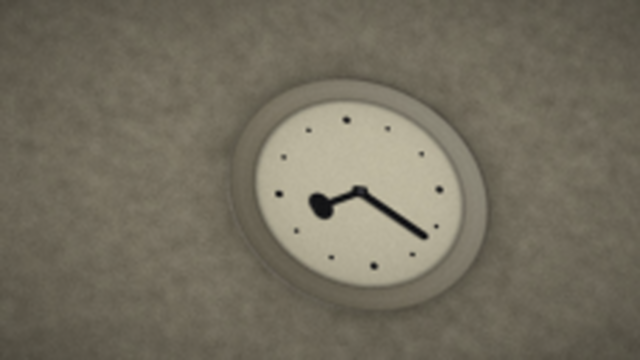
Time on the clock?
8:22
